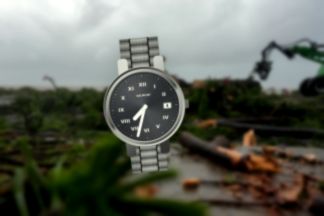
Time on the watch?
7:33
